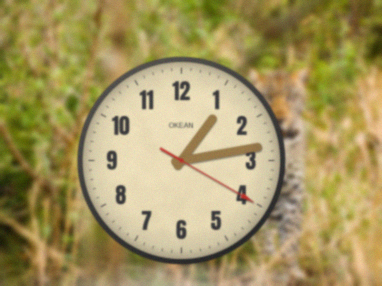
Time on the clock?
1:13:20
